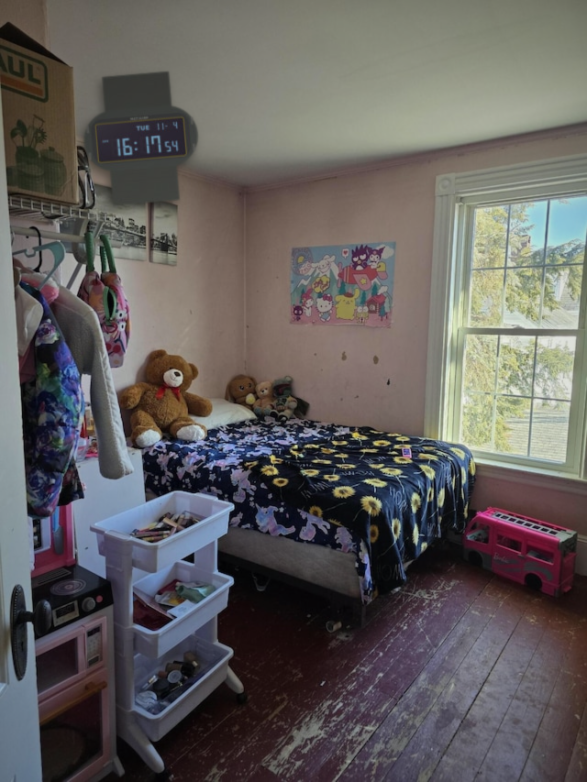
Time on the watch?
16:17:54
